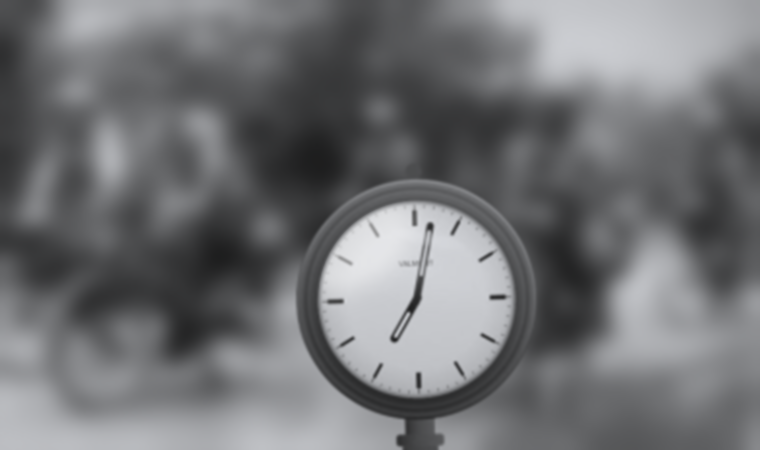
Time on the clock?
7:02
